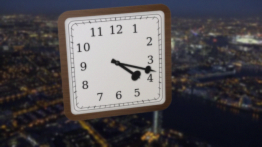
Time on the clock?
4:18
